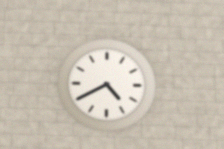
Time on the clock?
4:40
